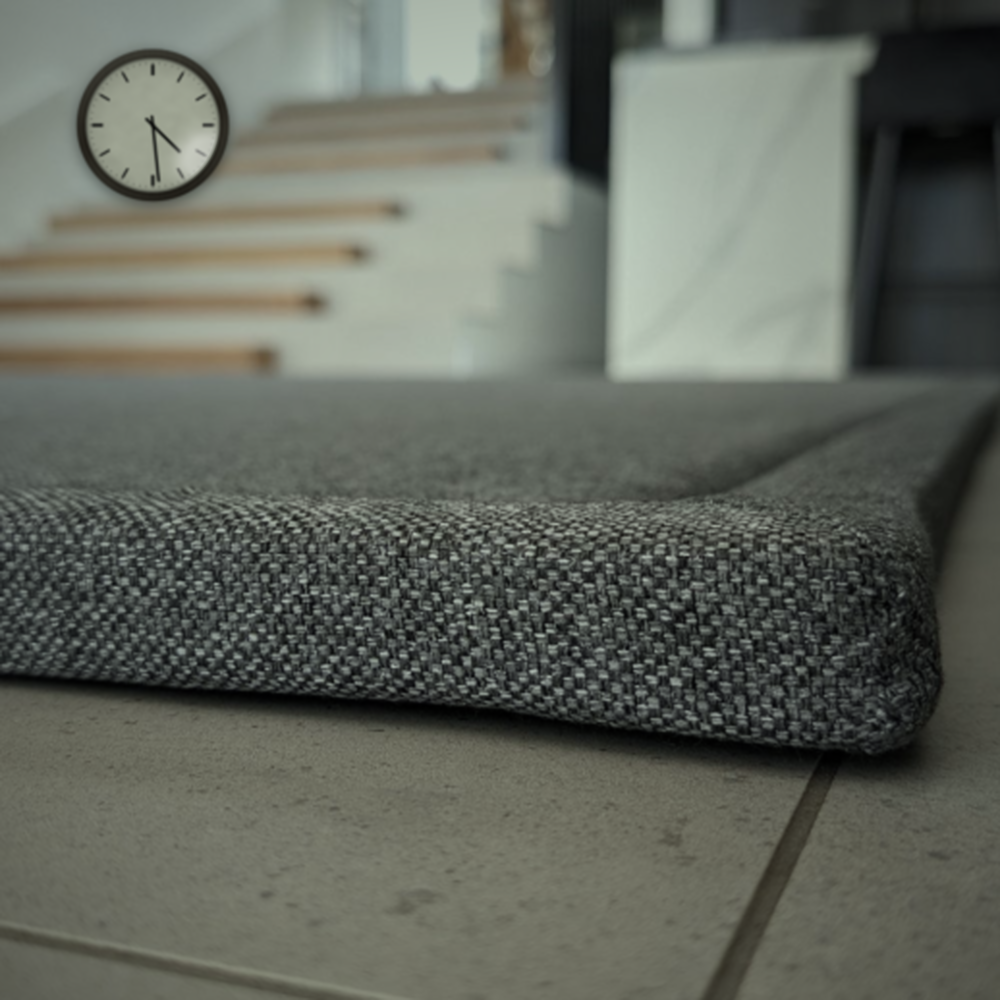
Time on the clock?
4:29
